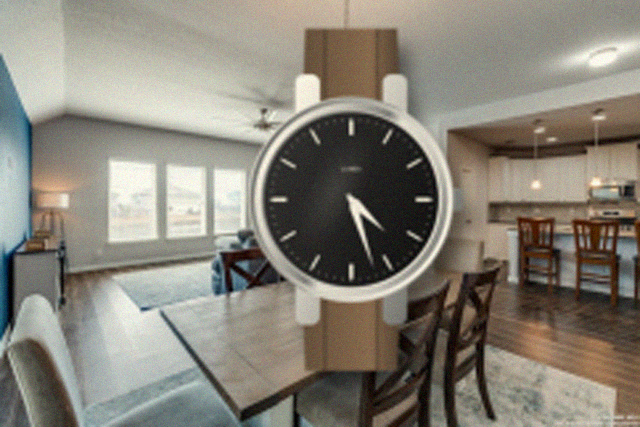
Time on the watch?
4:27
